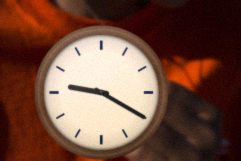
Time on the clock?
9:20
